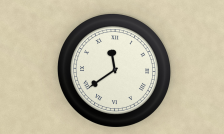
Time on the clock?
11:39
